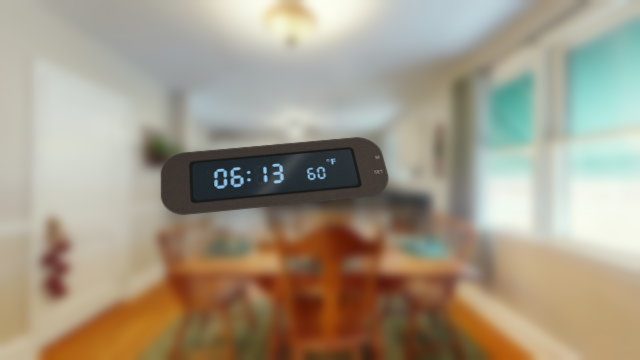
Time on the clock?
6:13
